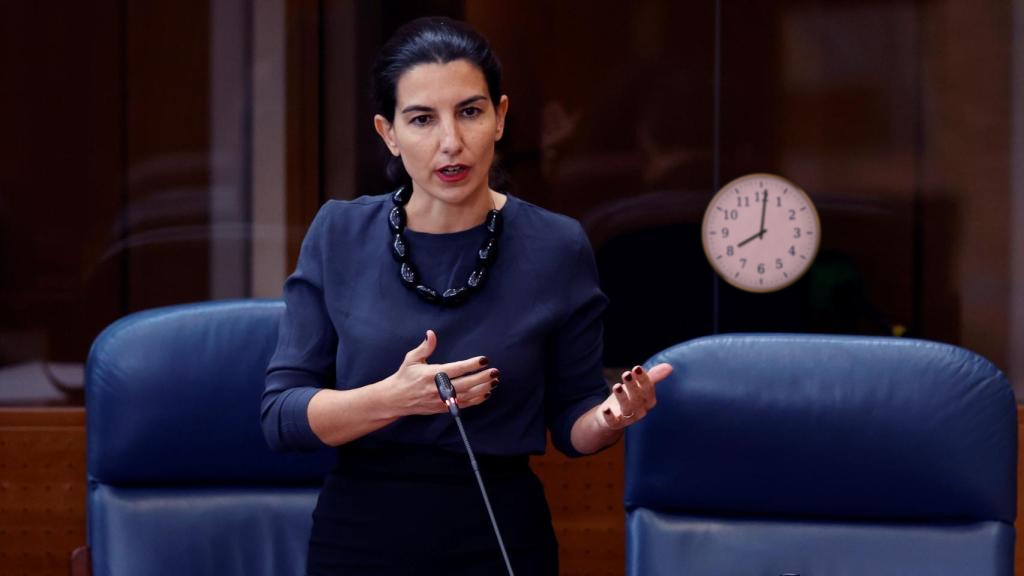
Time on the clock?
8:01
